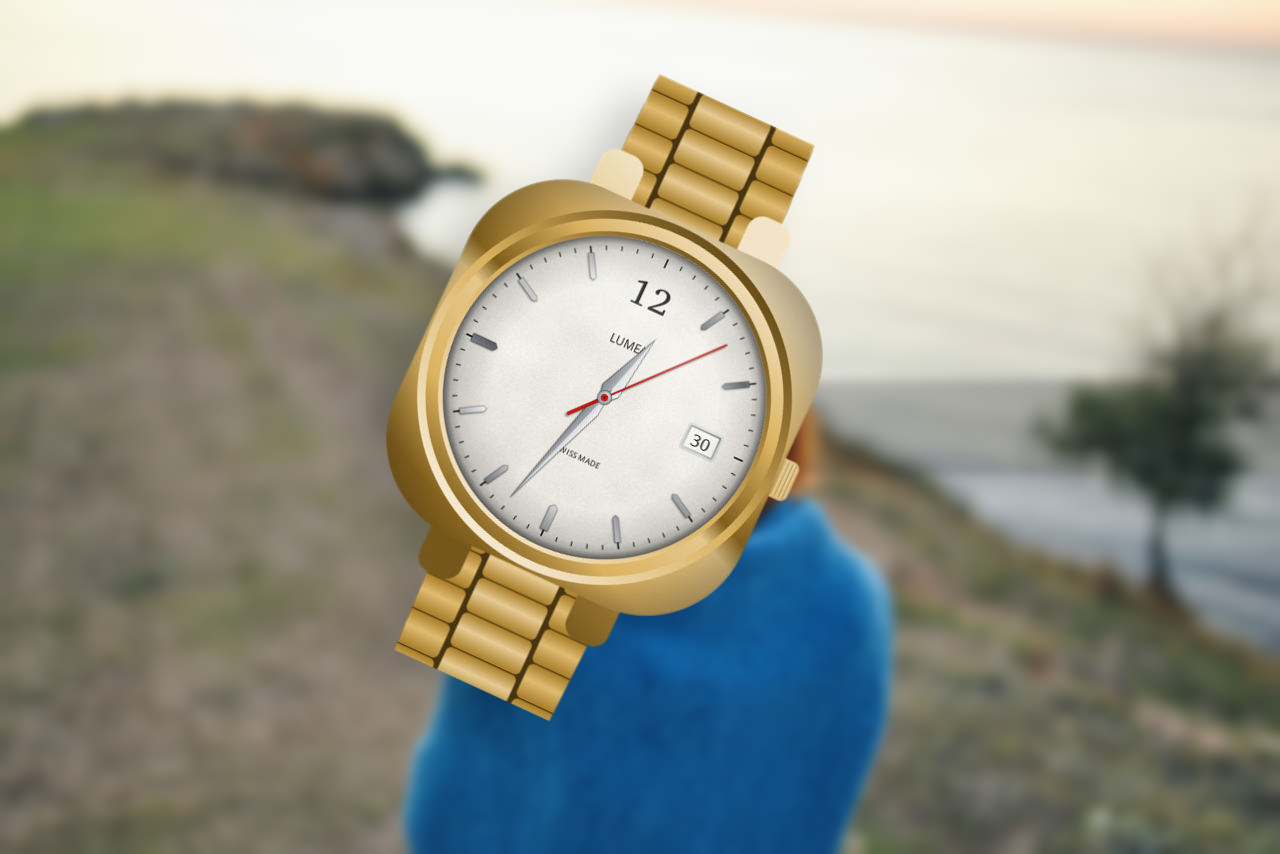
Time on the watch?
12:33:07
